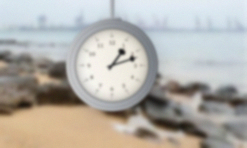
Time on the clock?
1:12
